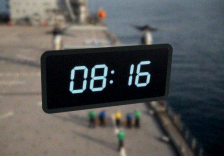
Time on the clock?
8:16
